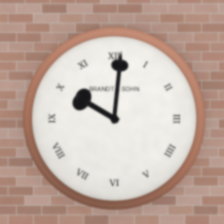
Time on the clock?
10:01
